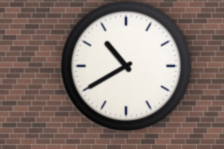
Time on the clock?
10:40
